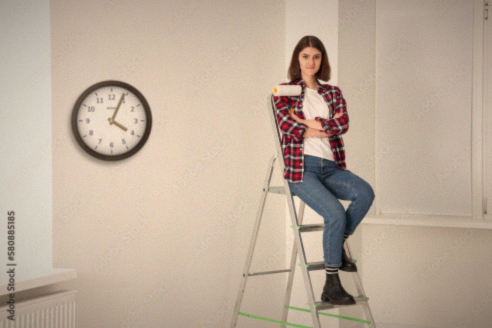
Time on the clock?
4:04
